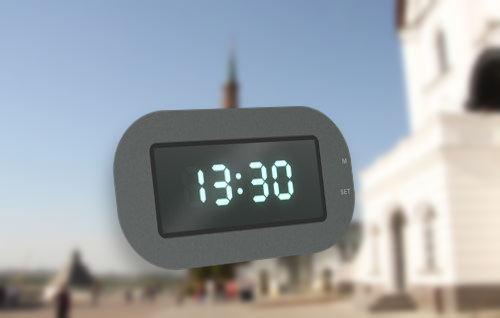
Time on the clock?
13:30
